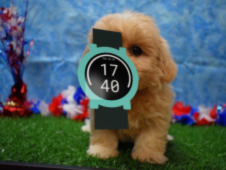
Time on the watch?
17:40
